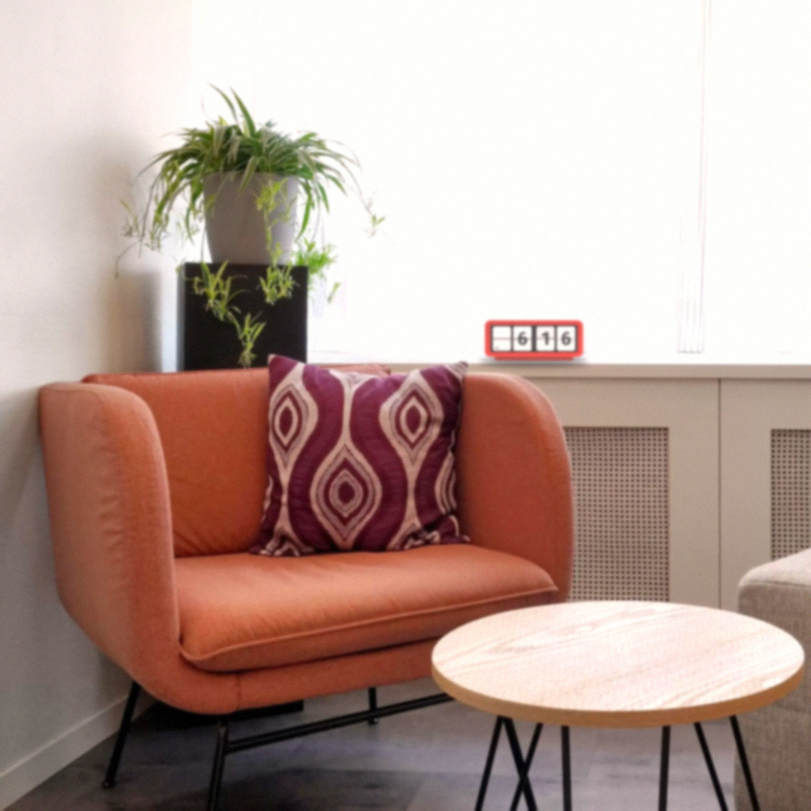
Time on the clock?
6:16
